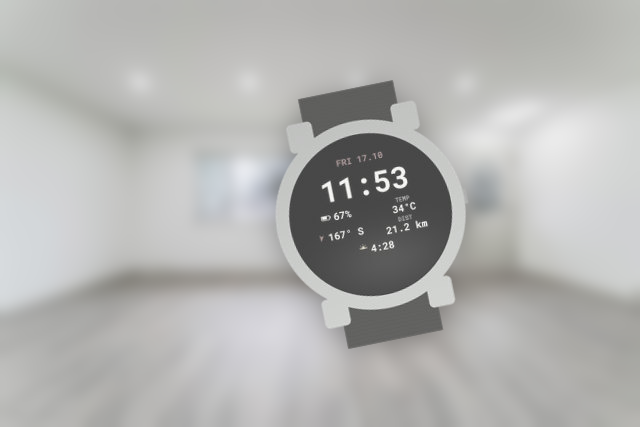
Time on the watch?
11:53
